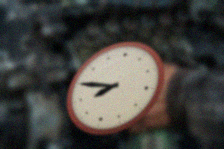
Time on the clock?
7:45
